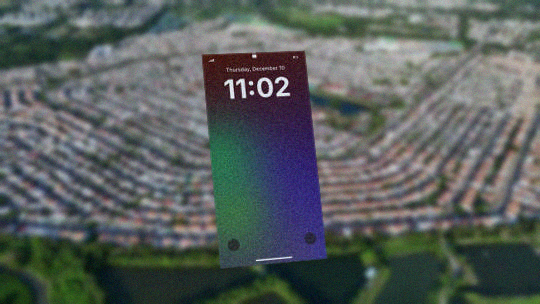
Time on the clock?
11:02
